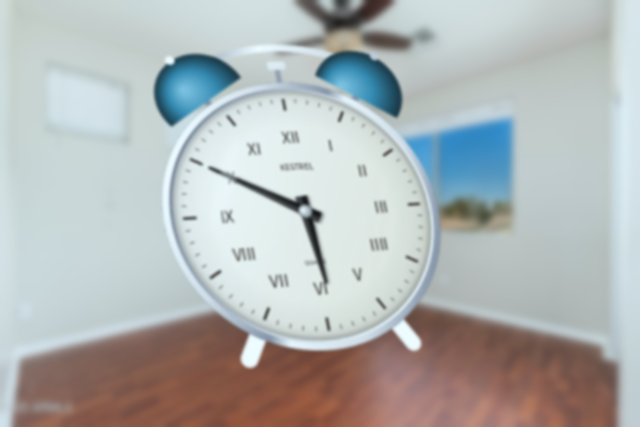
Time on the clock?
5:50
